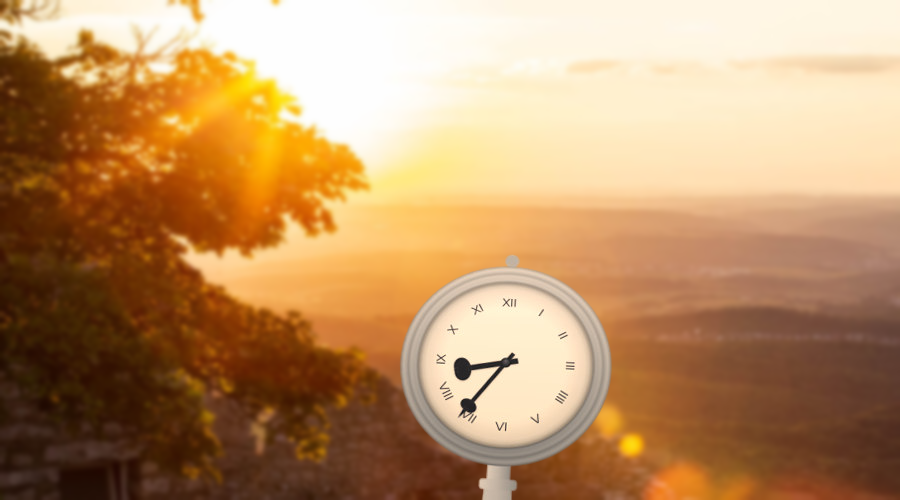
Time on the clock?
8:36
